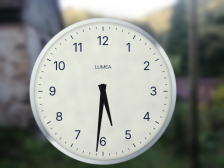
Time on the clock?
5:31
